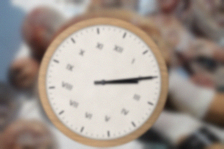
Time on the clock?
2:10
